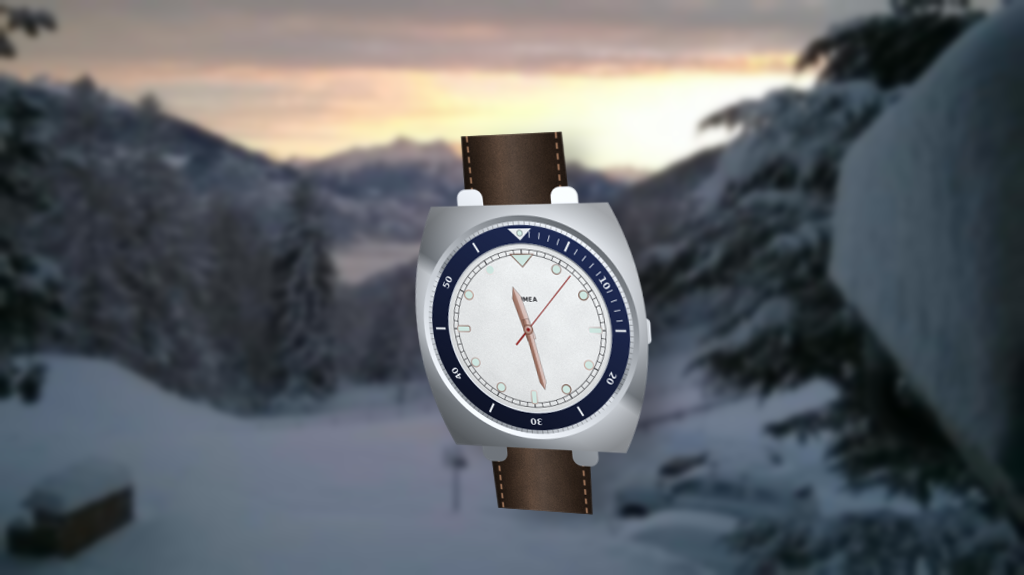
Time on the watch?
11:28:07
